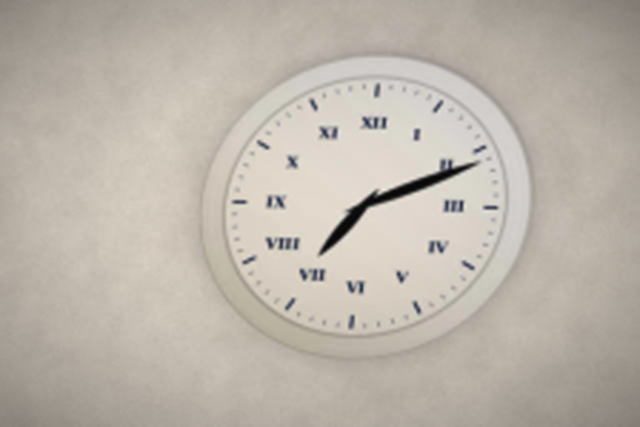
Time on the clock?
7:11
